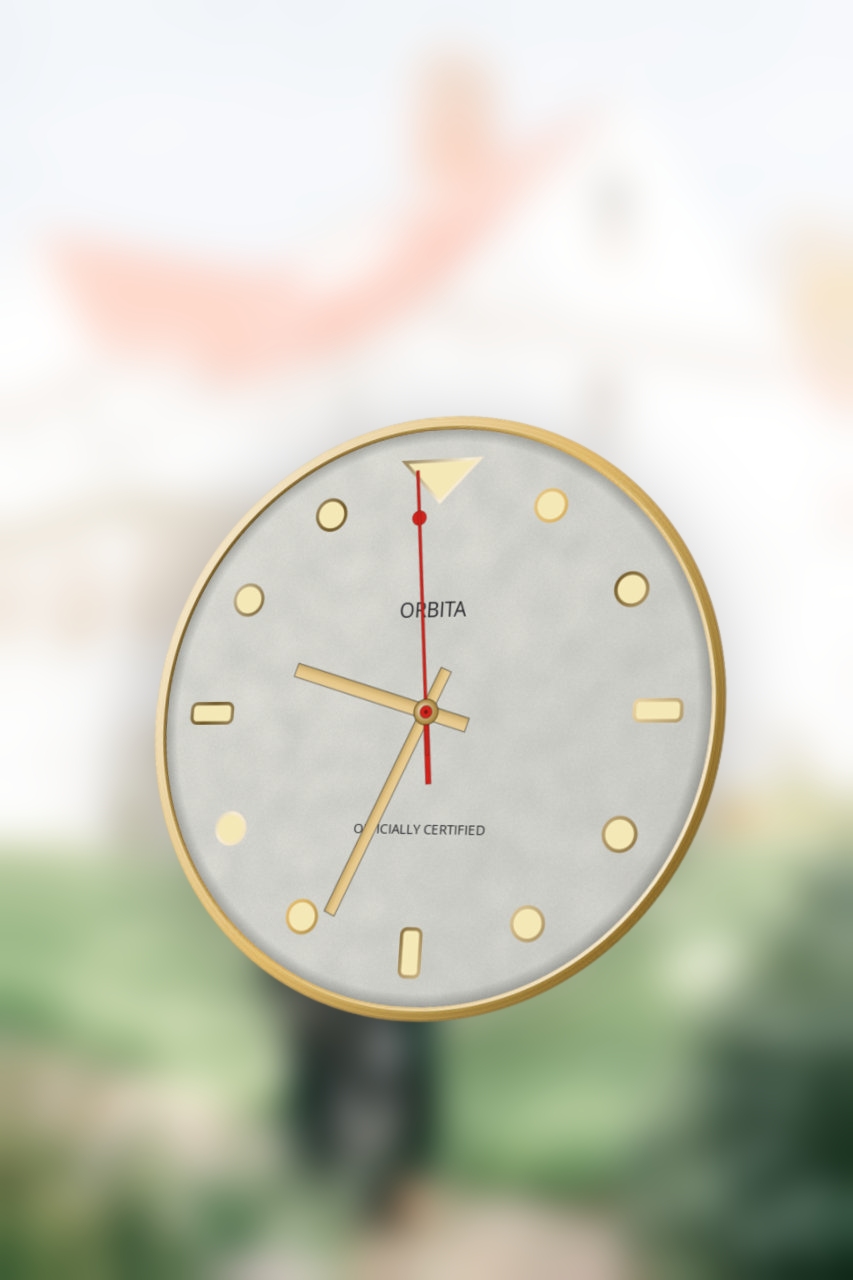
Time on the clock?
9:33:59
